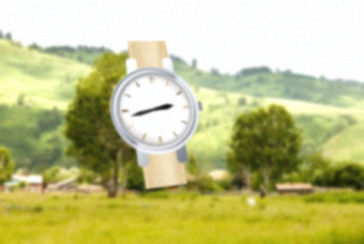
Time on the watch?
2:43
